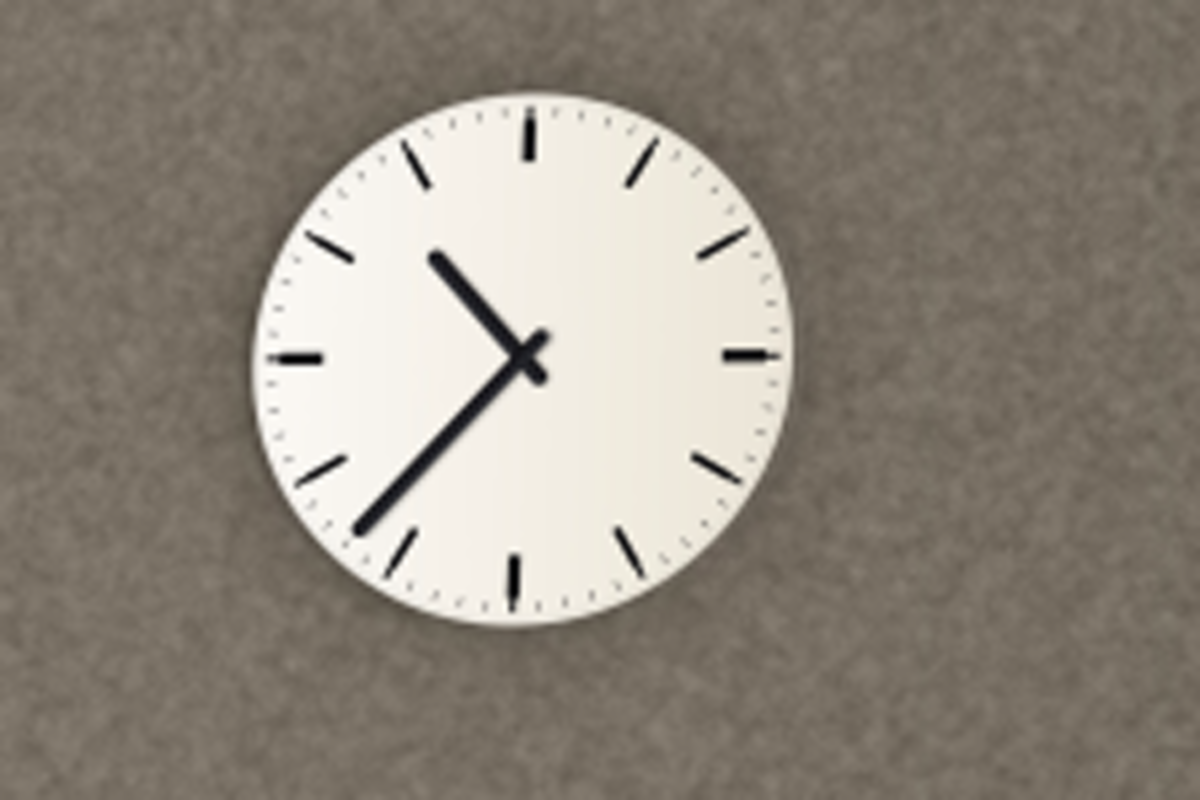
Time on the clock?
10:37
